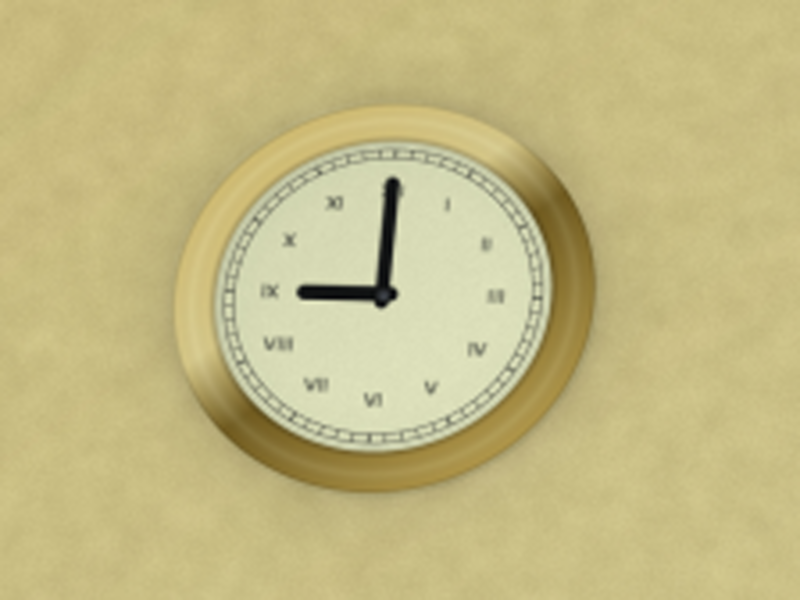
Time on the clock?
9:00
